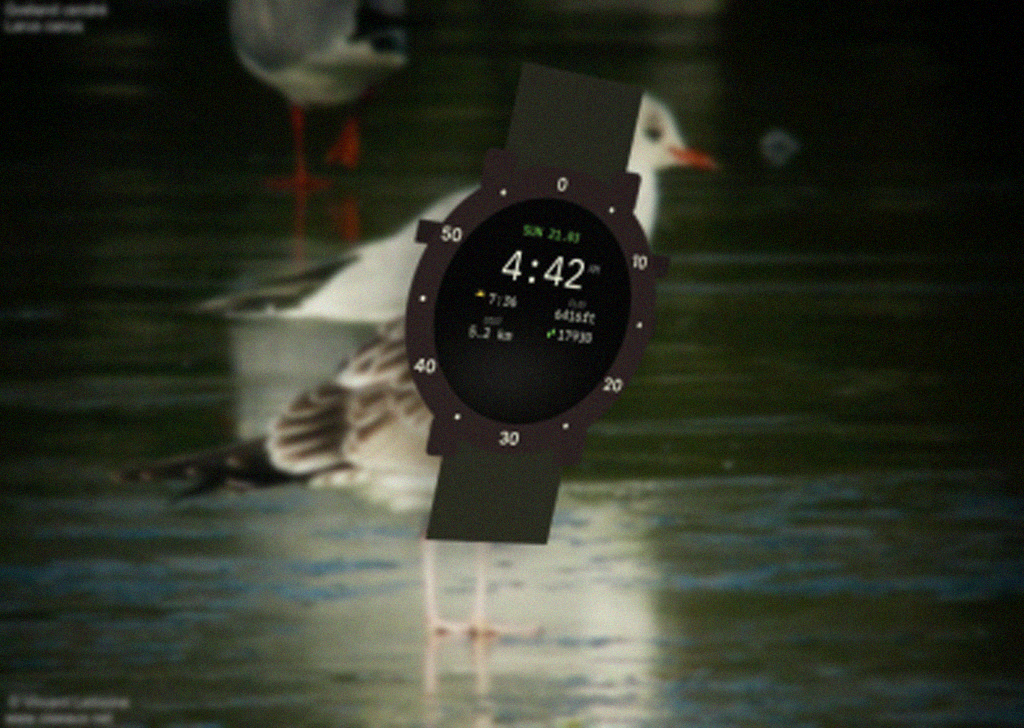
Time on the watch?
4:42
